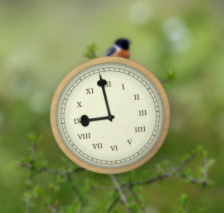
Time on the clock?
8:59
